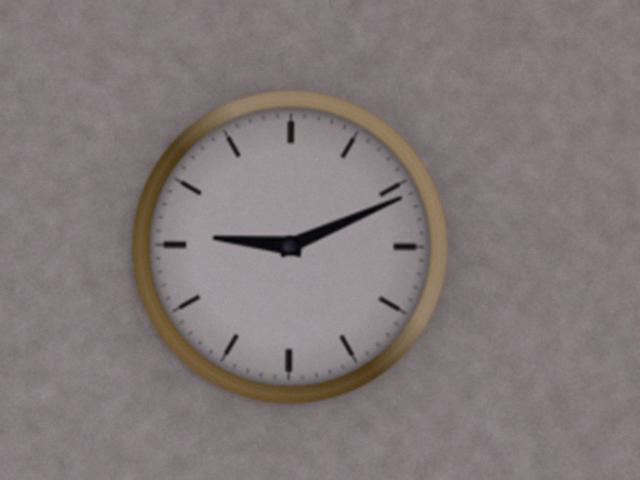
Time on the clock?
9:11
